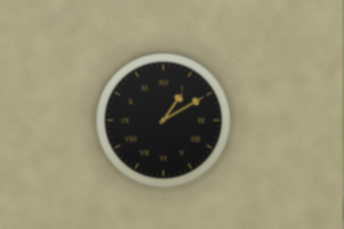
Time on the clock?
1:10
